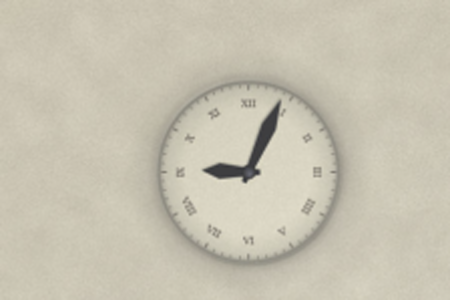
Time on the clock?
9:04
